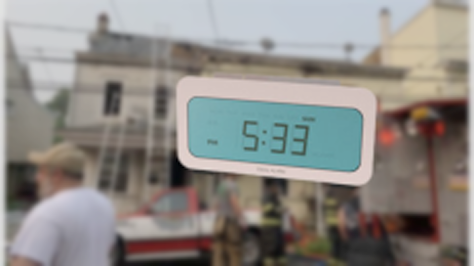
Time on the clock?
5:33
